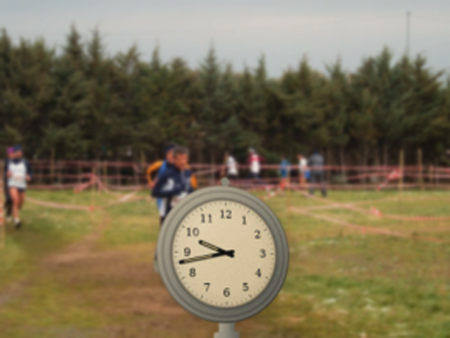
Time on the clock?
9:43
